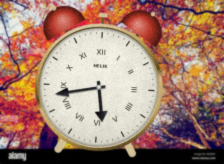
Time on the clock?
5:43
